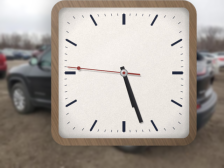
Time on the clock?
5:26:46
